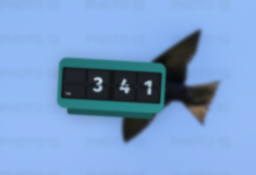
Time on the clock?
3:41
